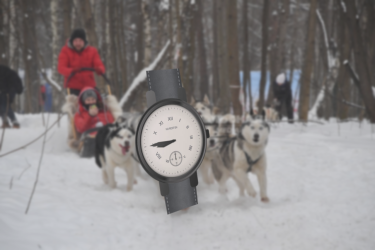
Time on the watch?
8:45
